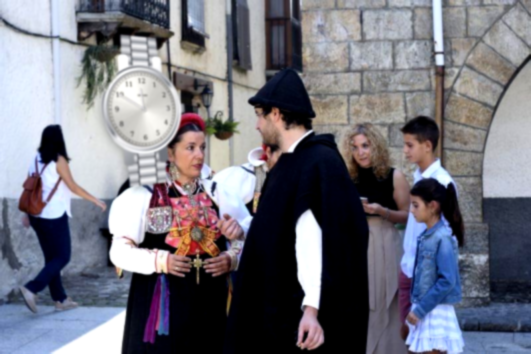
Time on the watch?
11:50
